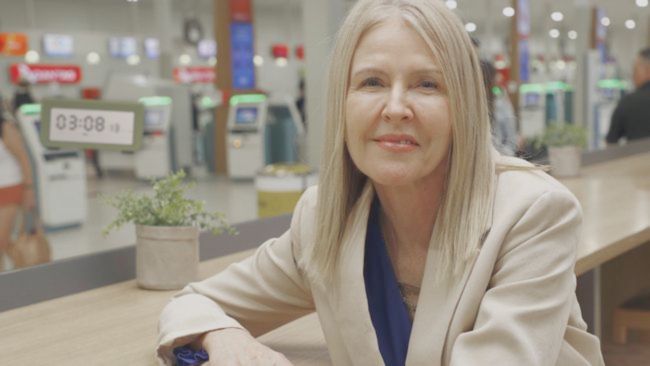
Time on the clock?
3:08
